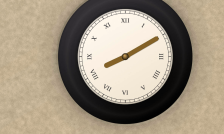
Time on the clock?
8:10
